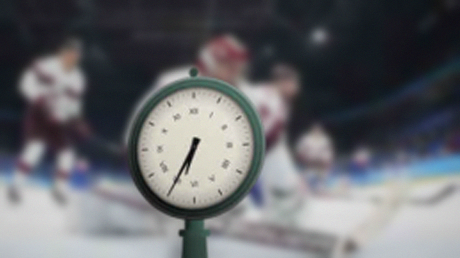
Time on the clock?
6:35
